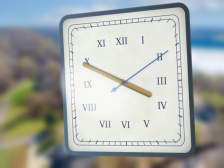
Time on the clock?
3:49:10
